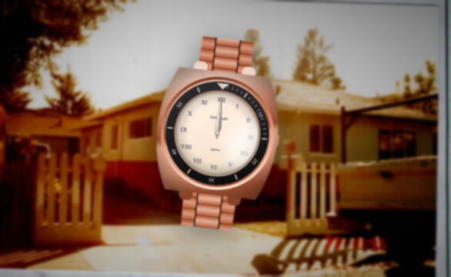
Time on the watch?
12:00
